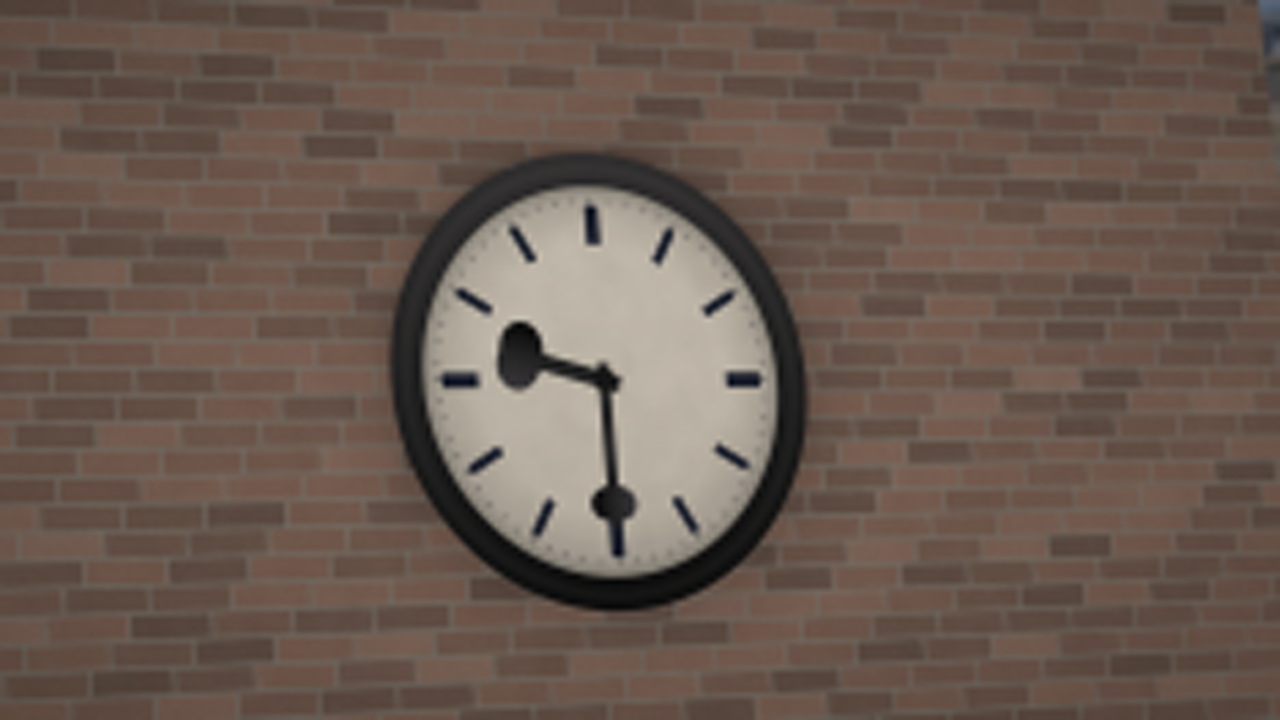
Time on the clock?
9:30
